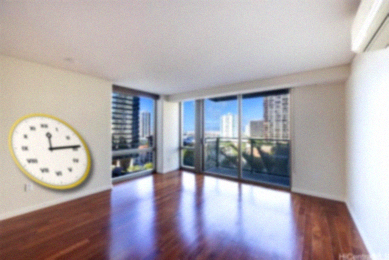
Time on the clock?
12:14
